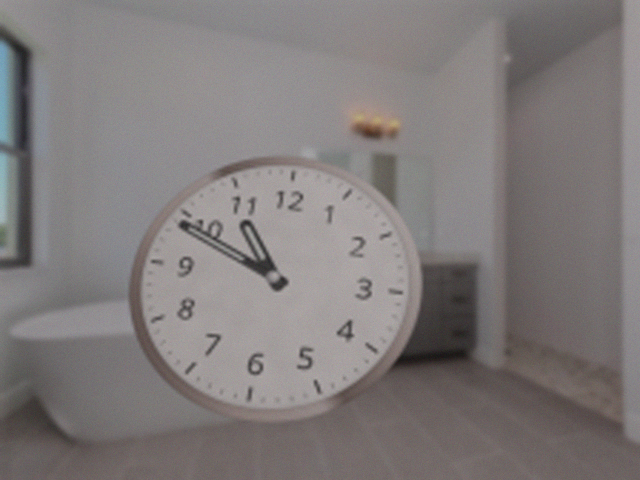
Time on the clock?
10:49
